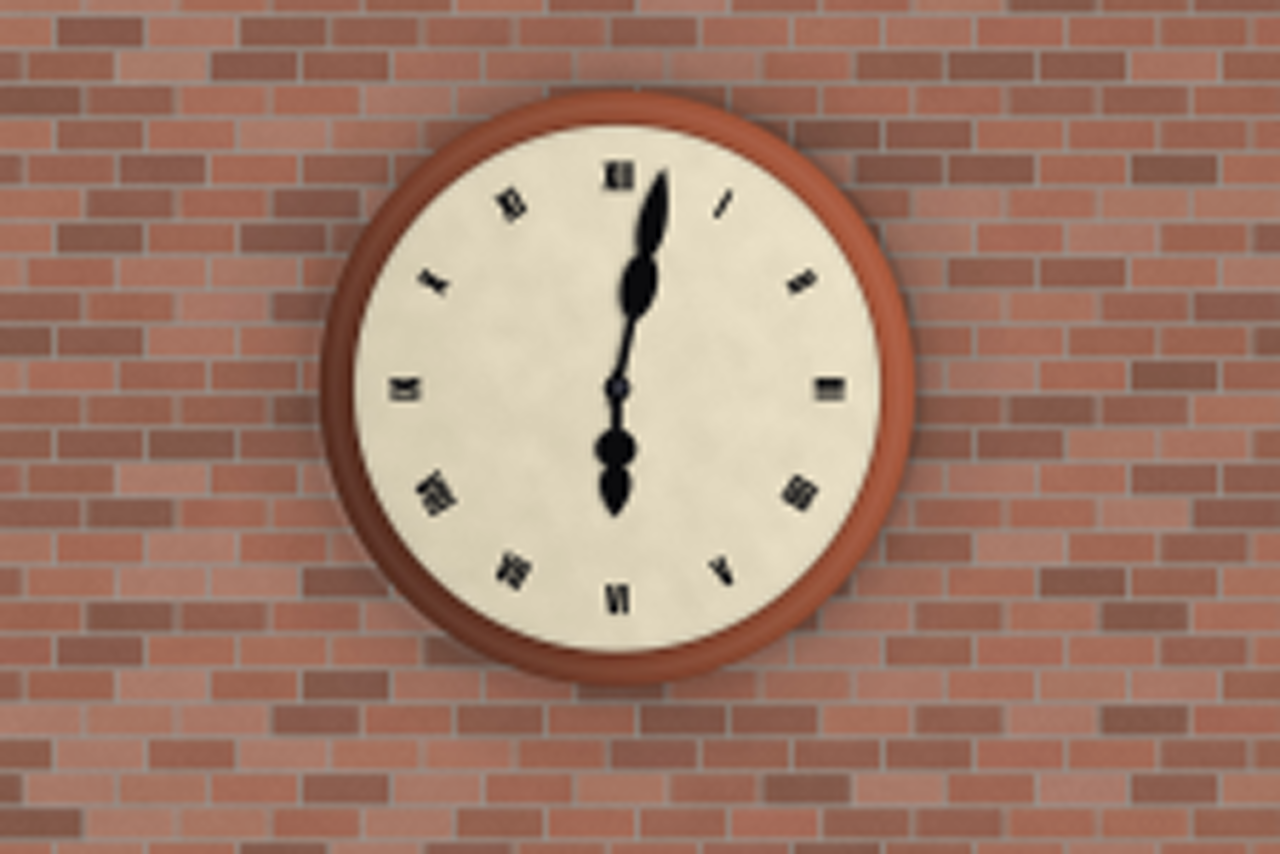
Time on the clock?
6:02
